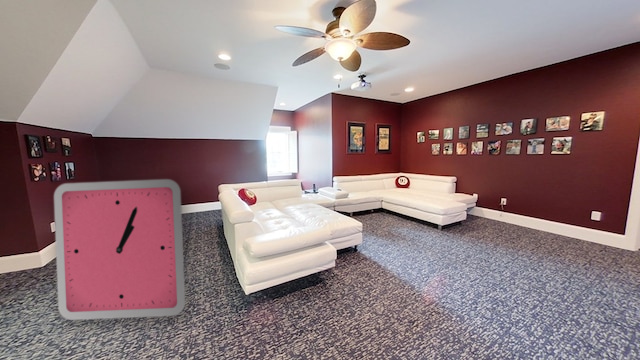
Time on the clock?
1:04
